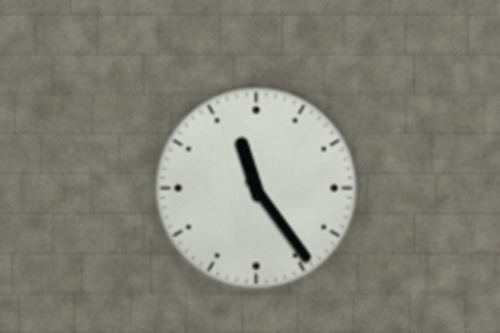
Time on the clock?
11:24
